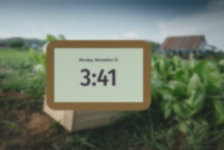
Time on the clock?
3:41
